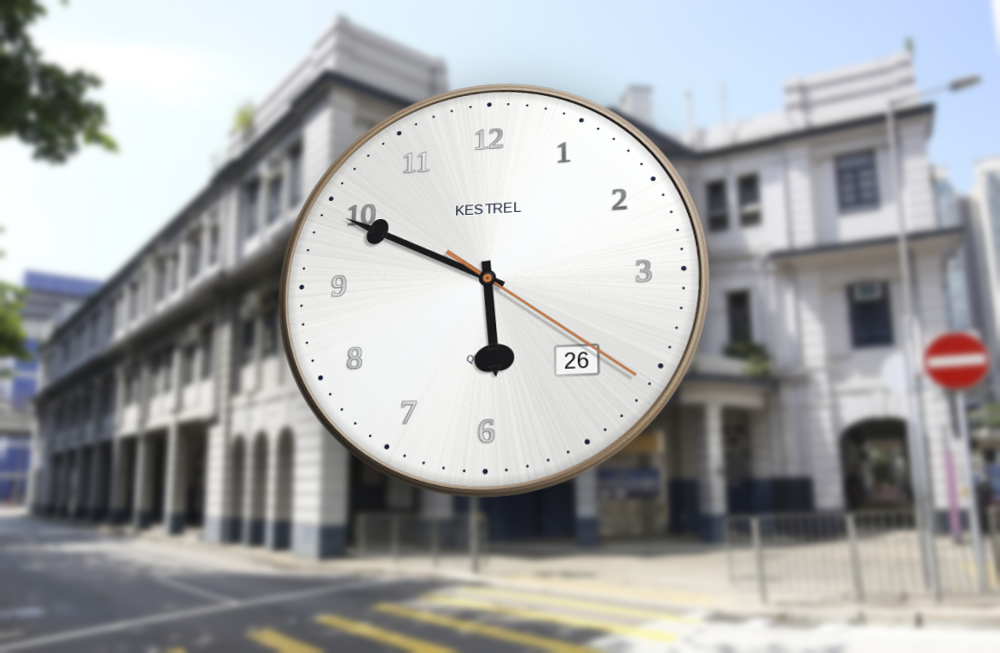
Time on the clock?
5:49:21
